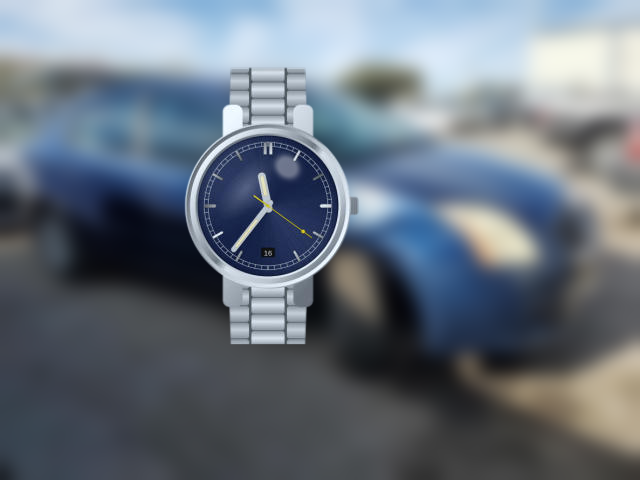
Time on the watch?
11:36:21
